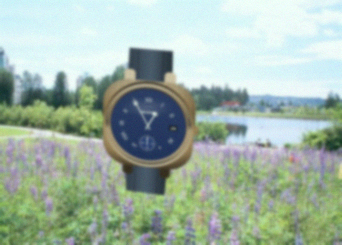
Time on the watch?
12:55
